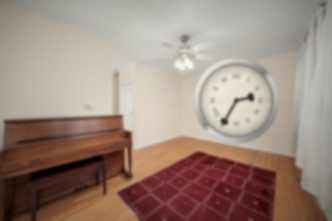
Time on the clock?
2:35
